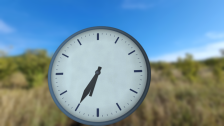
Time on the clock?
6:35
